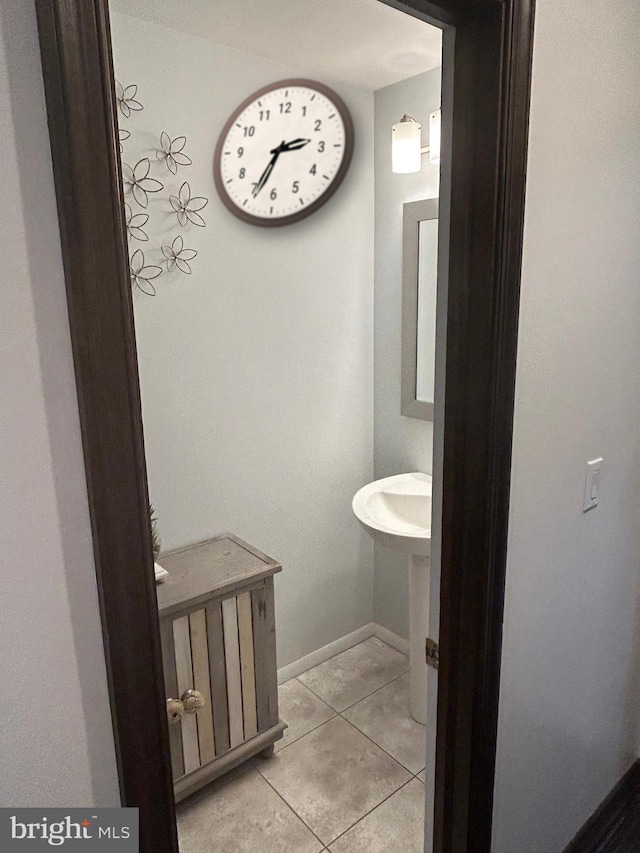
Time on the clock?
2:34
